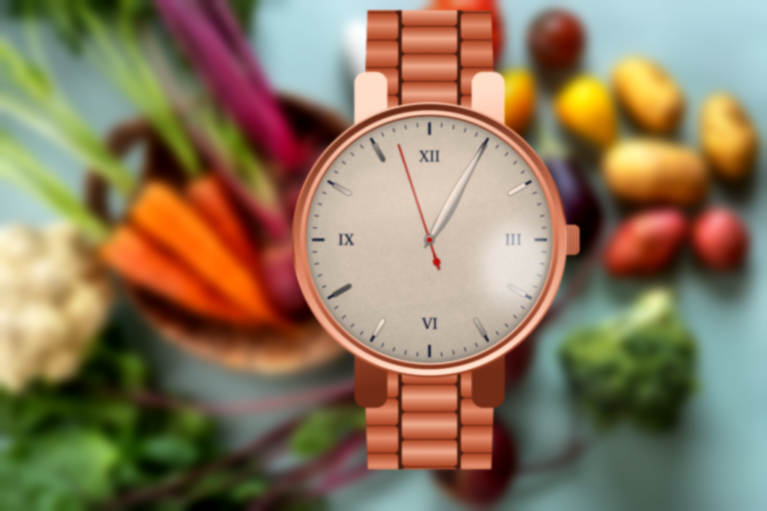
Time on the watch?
1:04:57
